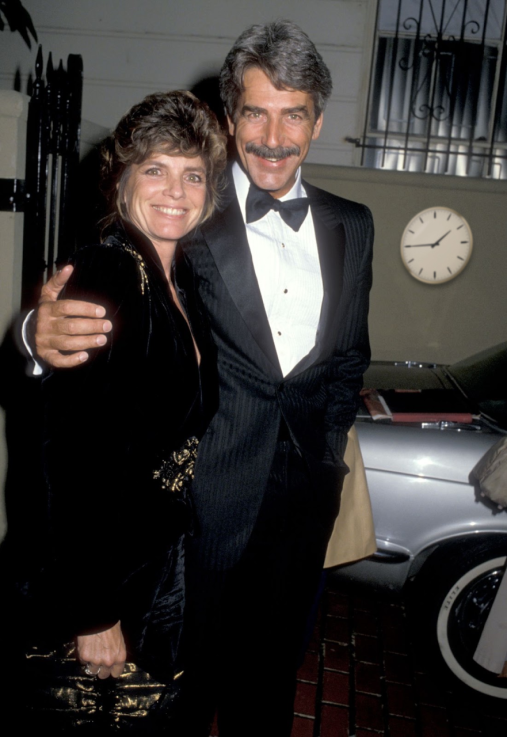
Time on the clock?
1:45
